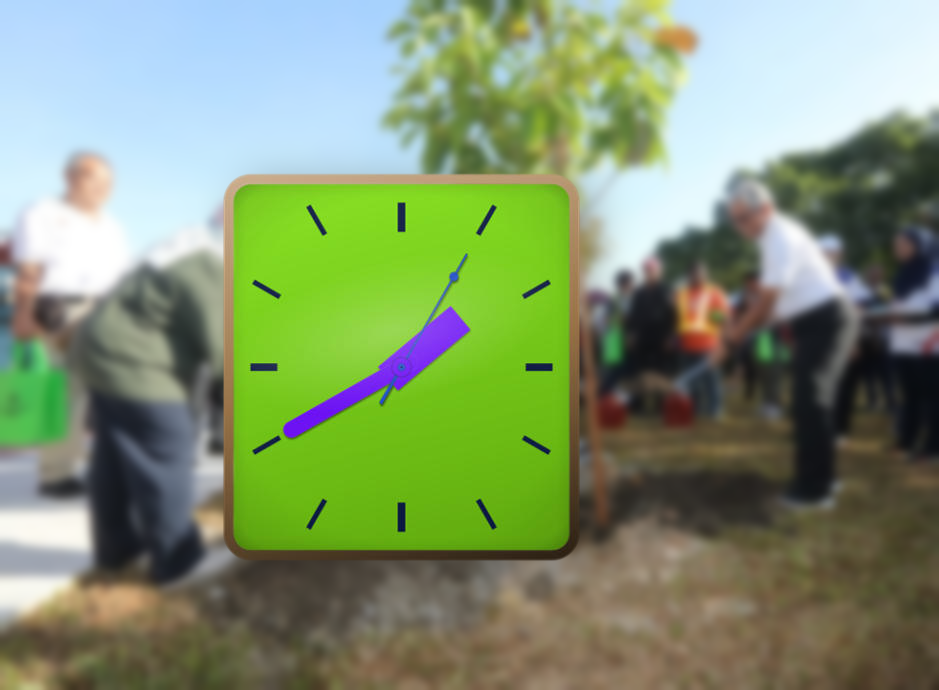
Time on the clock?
1:40:05
